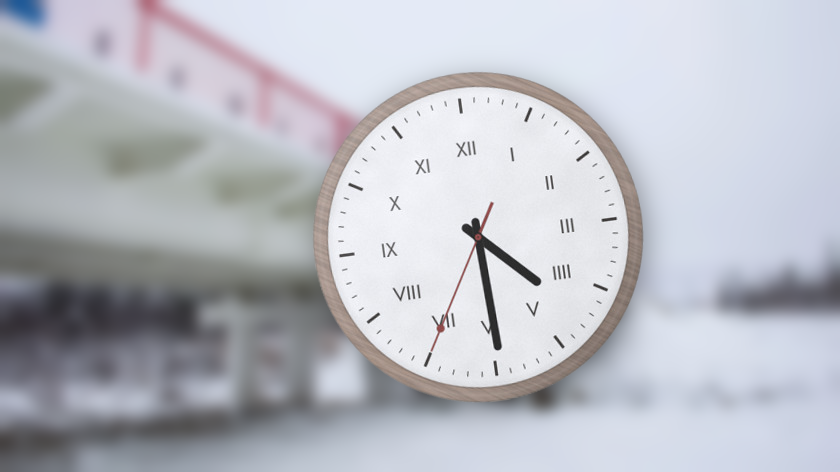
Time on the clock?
4:29:35
